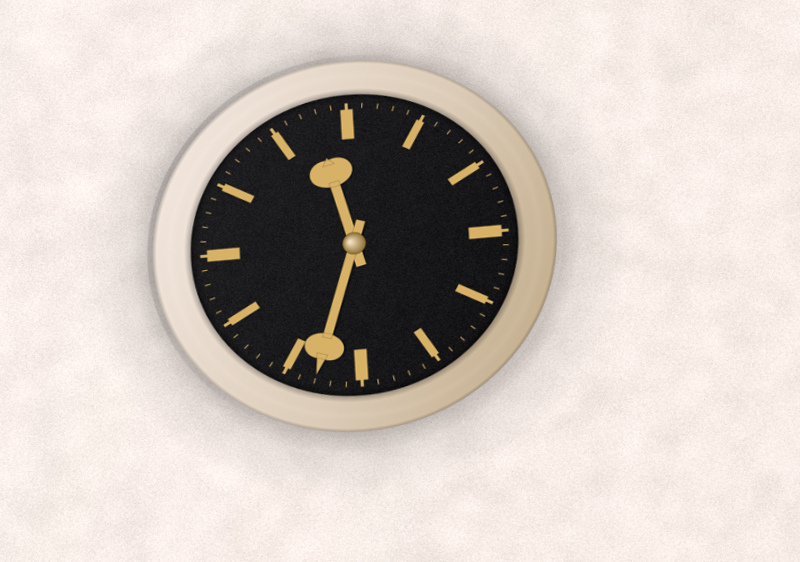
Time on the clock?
11:33
